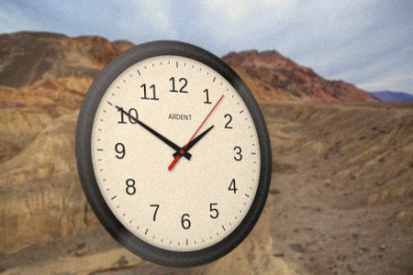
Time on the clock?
1:50:07
